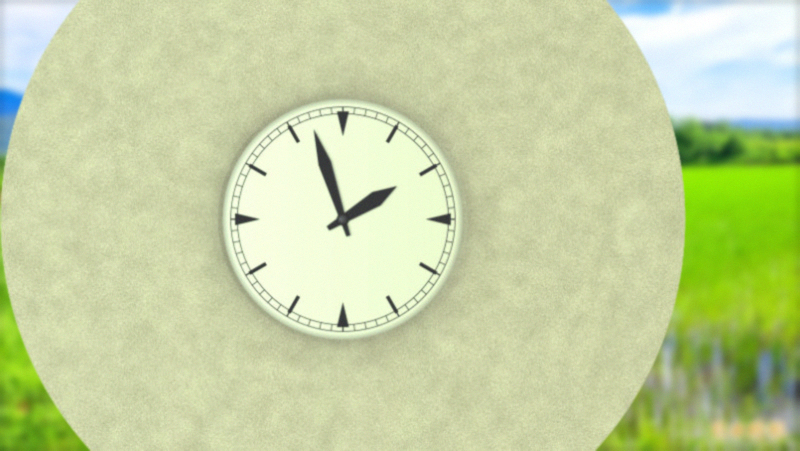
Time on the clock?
1:57
